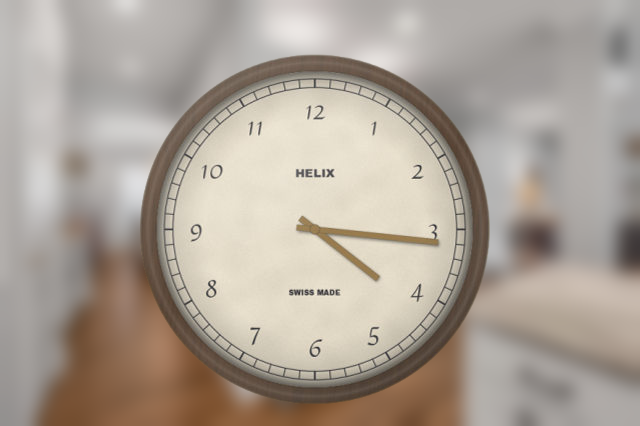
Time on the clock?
4:16
